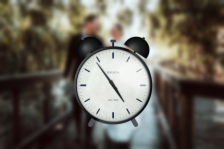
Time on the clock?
4:54
